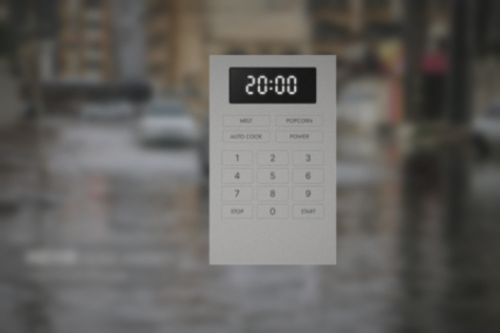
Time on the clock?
20:00
